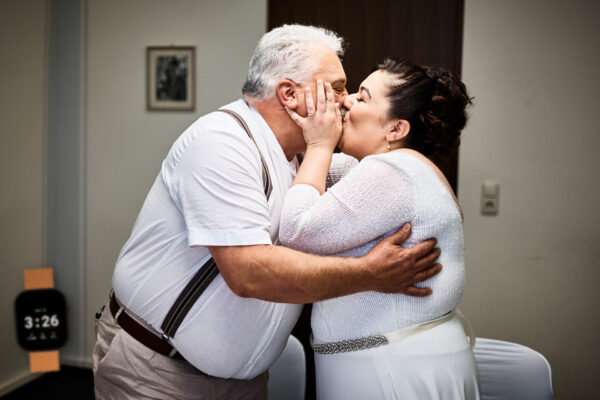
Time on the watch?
3:26
